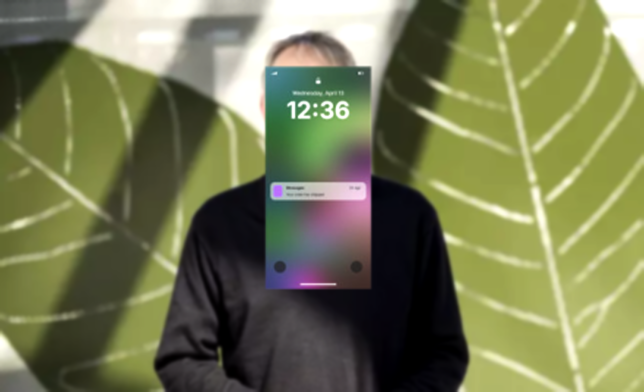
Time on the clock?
12:36
